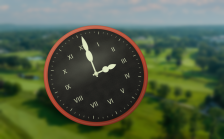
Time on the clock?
3:01
